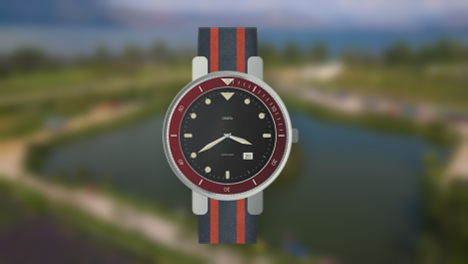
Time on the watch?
3:40
